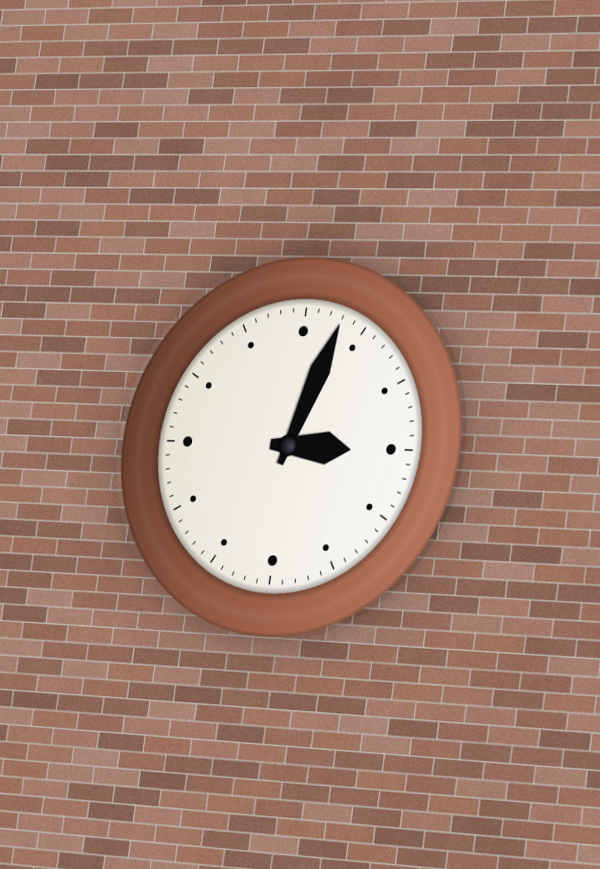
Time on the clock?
3:03
